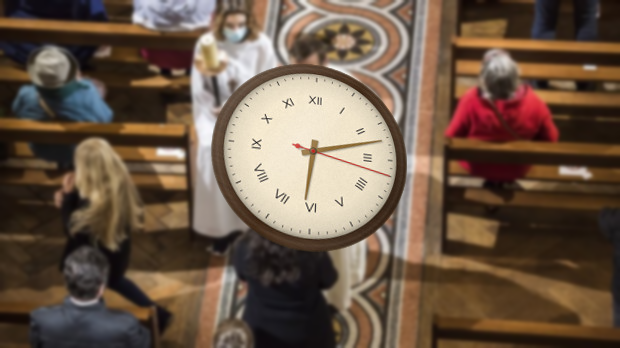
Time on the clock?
6:12:17
